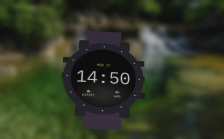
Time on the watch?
14:50
